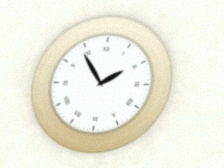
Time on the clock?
1:54
